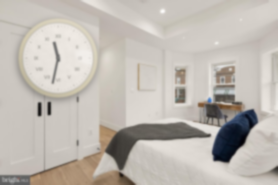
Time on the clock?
11:32
